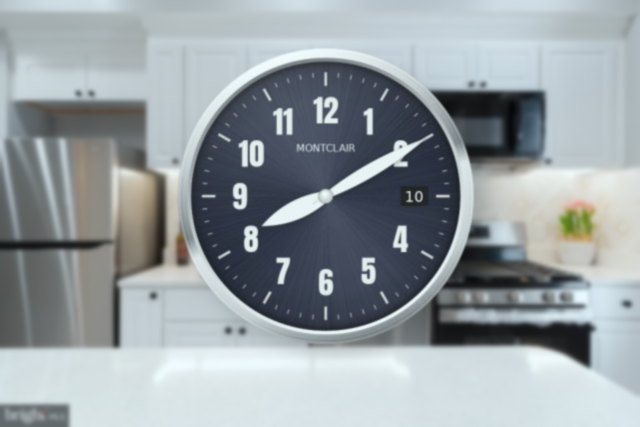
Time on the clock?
8:10
